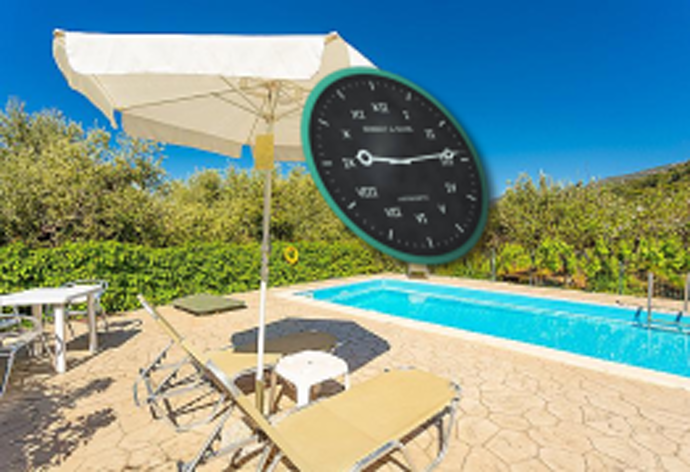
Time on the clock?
9:14
